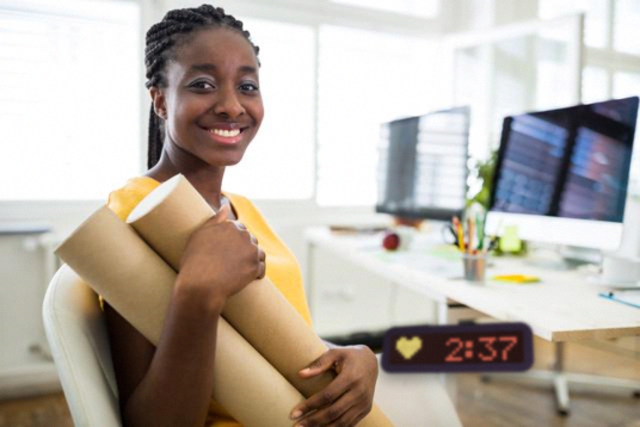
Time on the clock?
2:37
